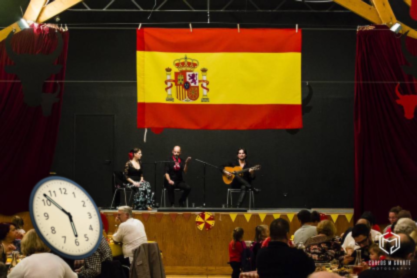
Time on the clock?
5:52
